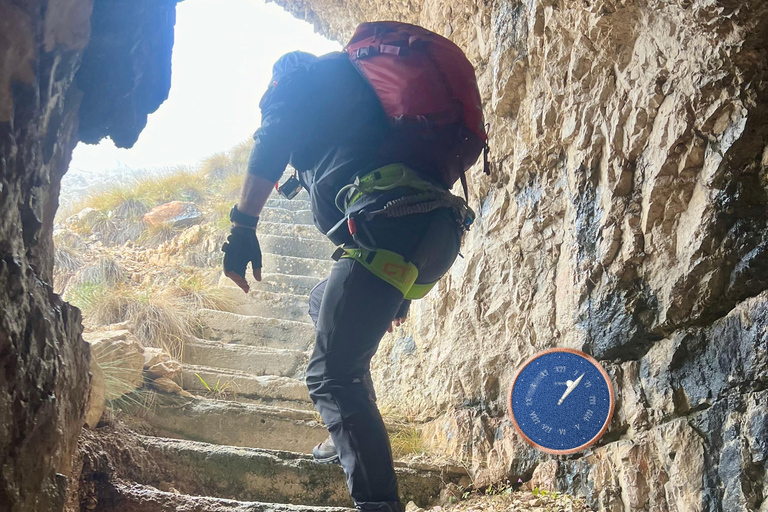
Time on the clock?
1:07
